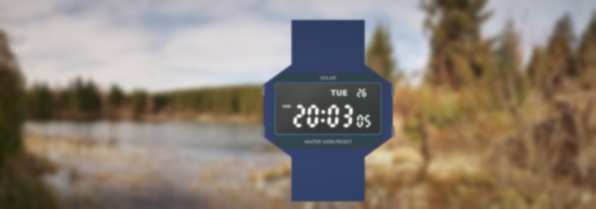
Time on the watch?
20:03:05
